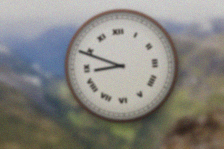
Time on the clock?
8:49
